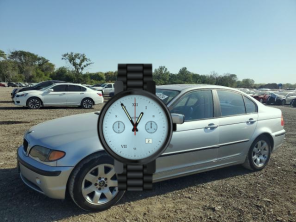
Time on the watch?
12:55
